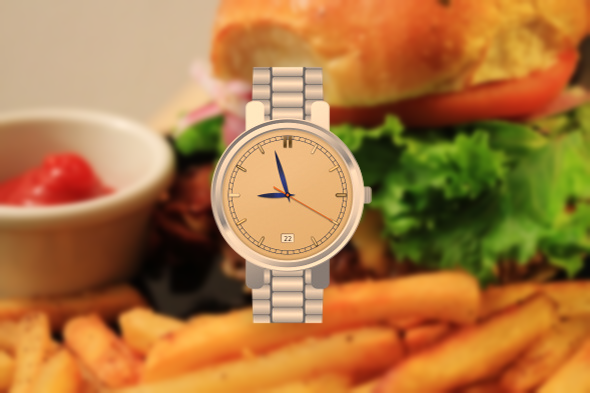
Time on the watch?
8:57:20
